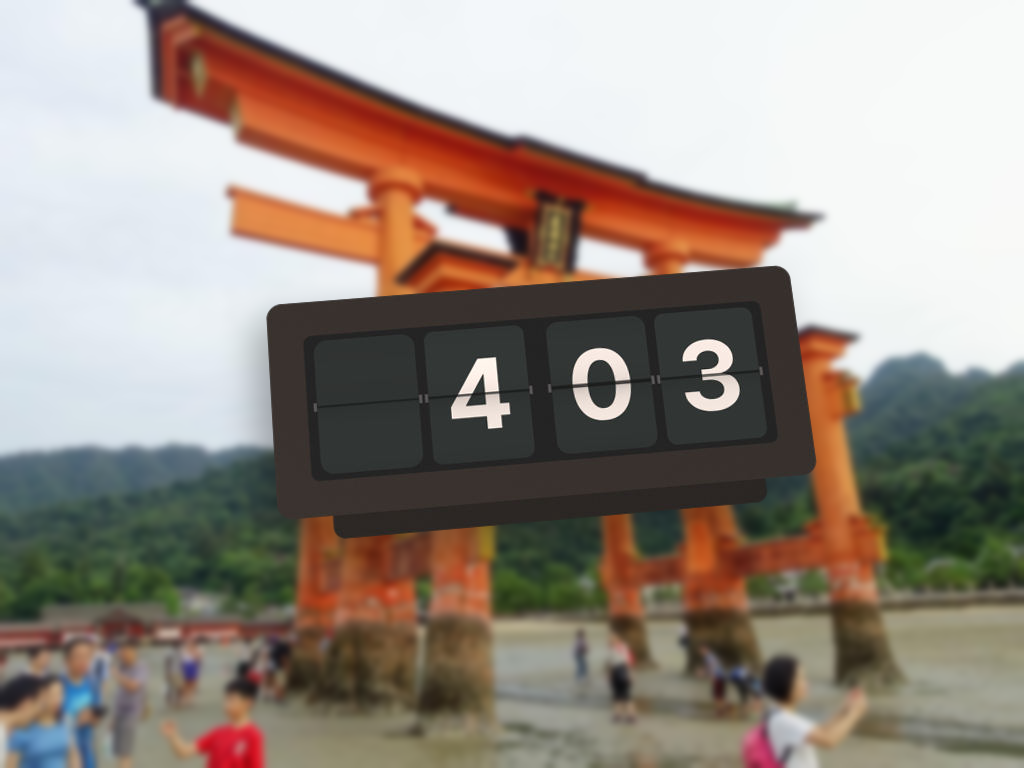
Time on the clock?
4:03
